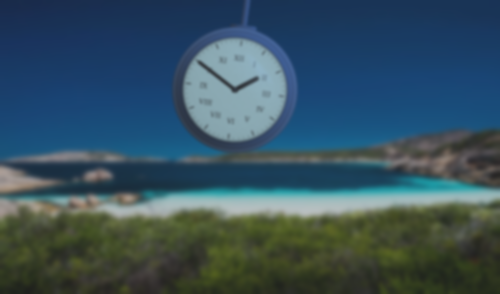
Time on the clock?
1:50
